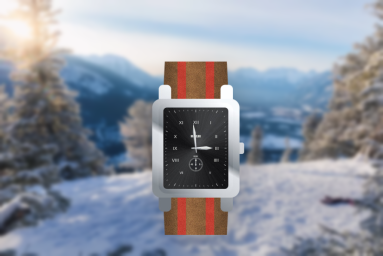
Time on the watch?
2:59
